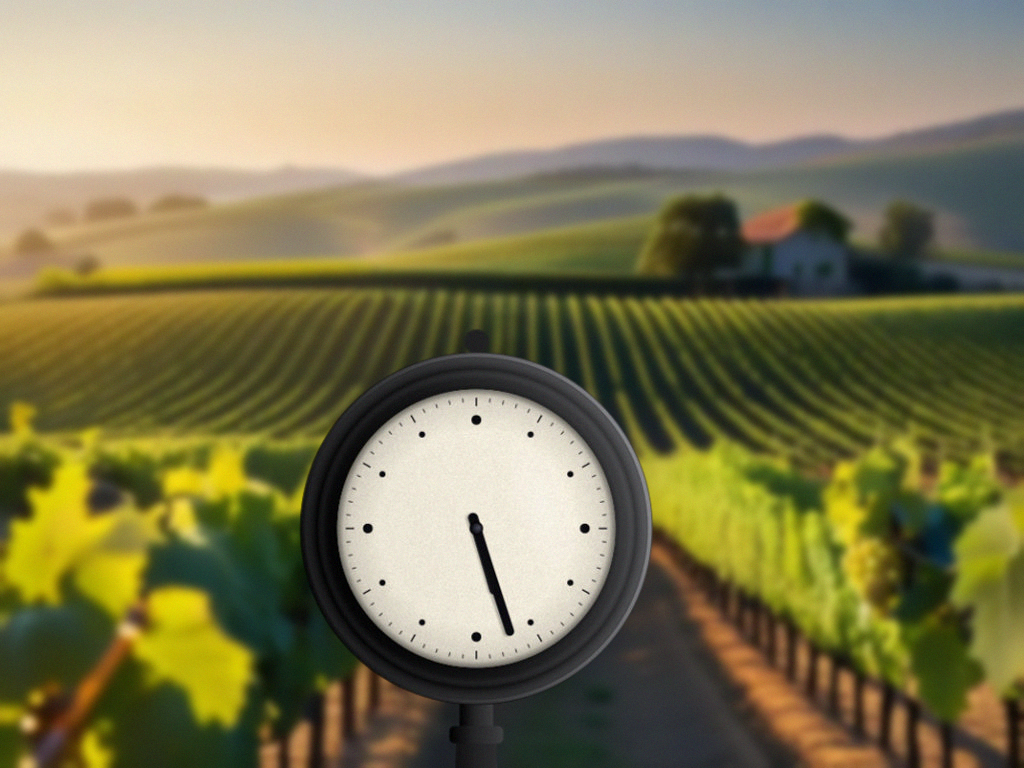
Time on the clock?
5:27
